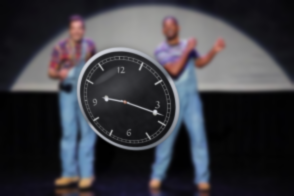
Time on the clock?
9:18
